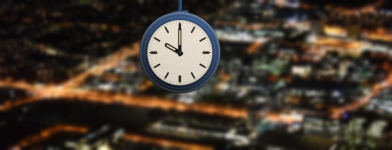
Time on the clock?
10:00
